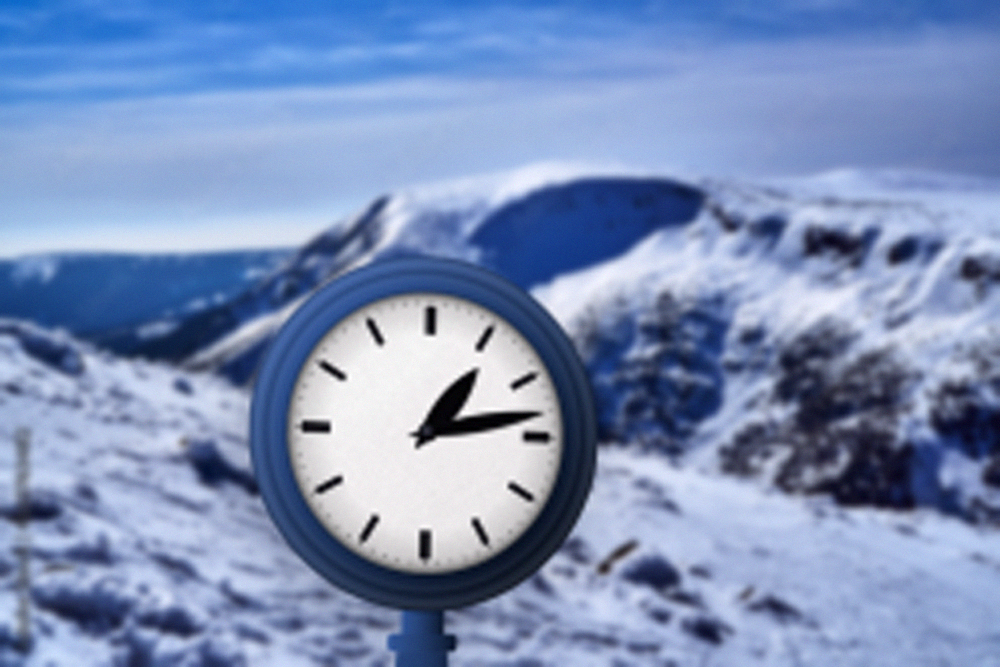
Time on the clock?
1:13
